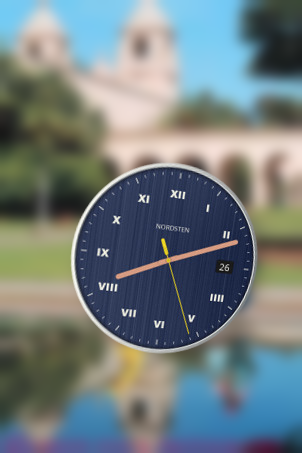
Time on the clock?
8:11:26
